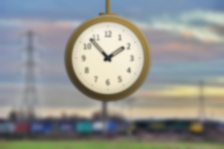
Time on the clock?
1:53
